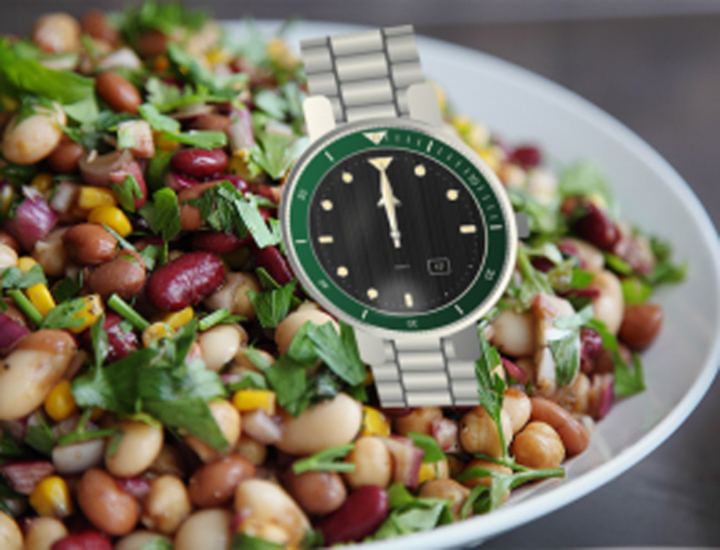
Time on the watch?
12:00
